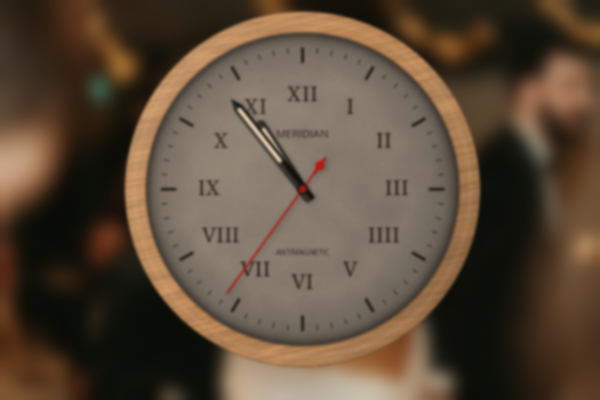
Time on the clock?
10:53:36
